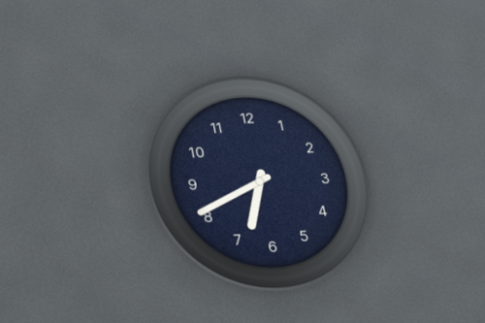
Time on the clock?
6:41
